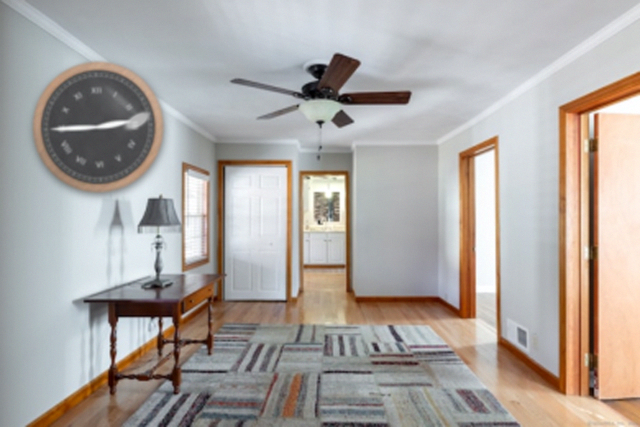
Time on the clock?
2:45
